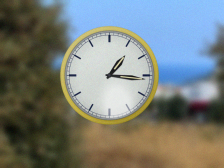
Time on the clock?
1:16
